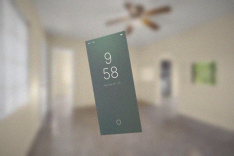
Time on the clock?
9:58
